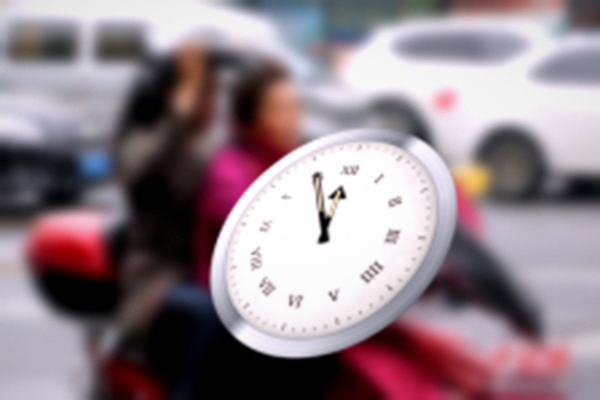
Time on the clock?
11:55
